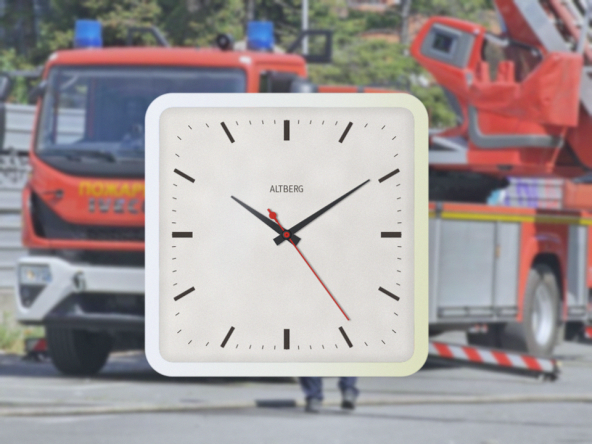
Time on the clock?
10:09:24
